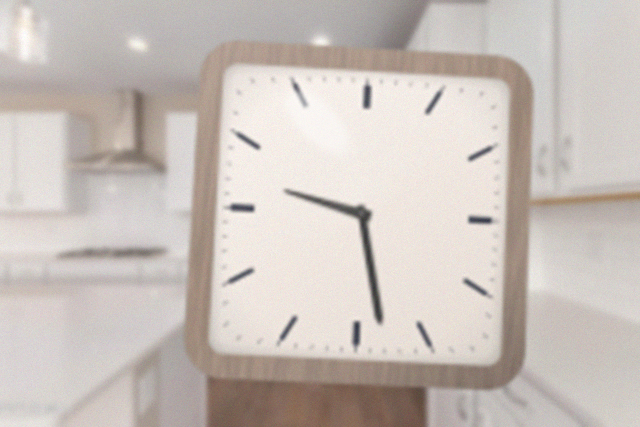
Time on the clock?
9:28
